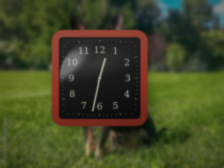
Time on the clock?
12:32
